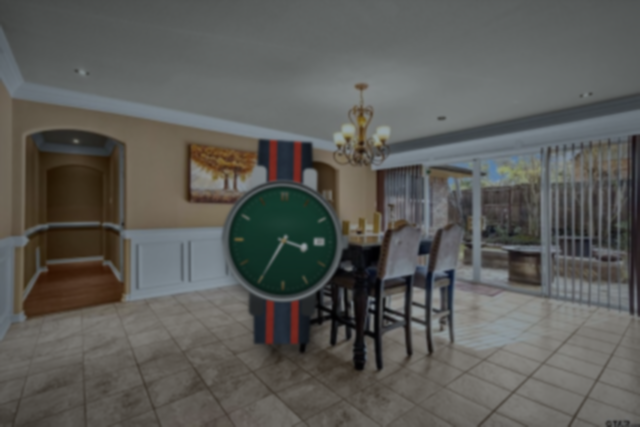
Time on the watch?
3:35
